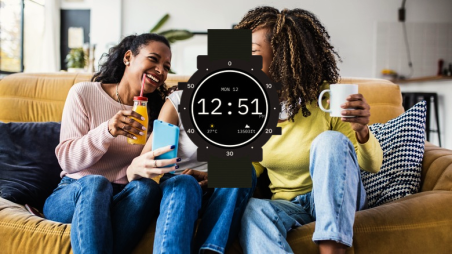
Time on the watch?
12:51
